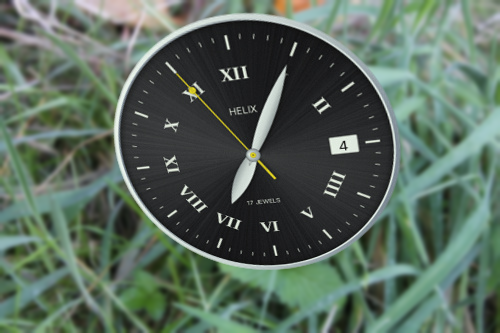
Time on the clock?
7:04:55
